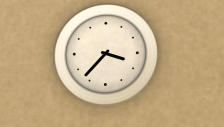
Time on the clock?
3:37
